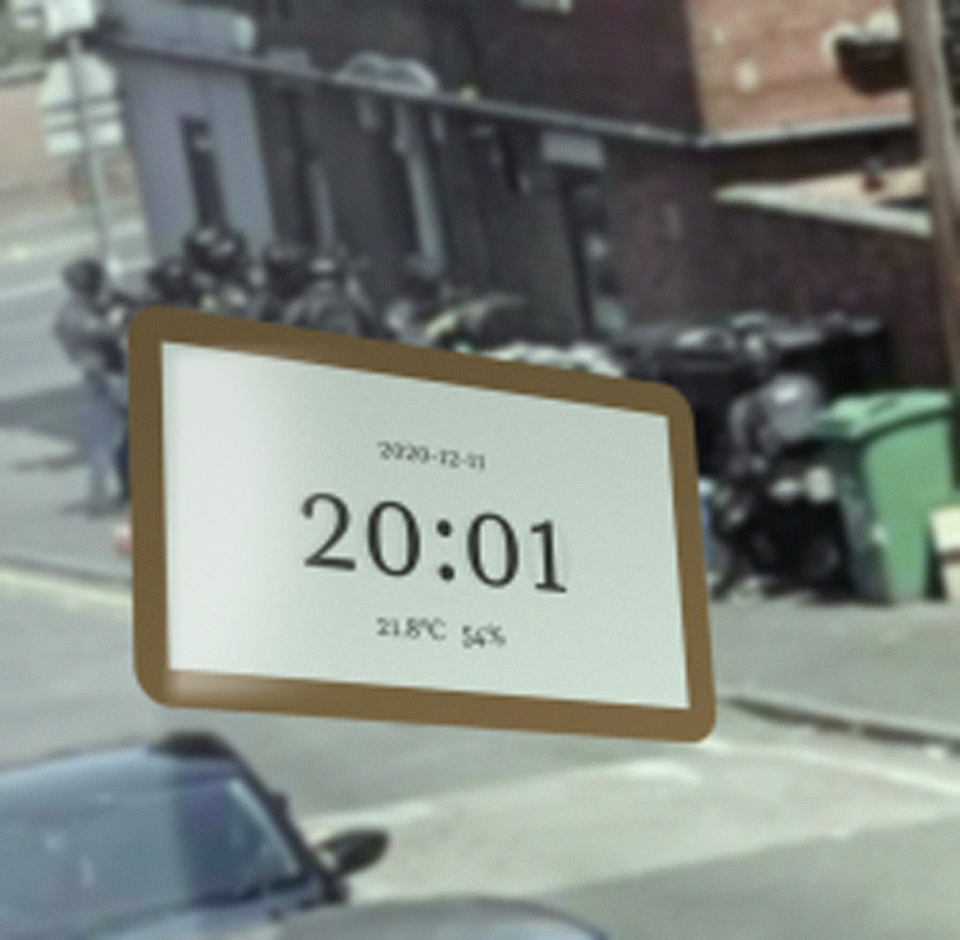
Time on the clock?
20:01
